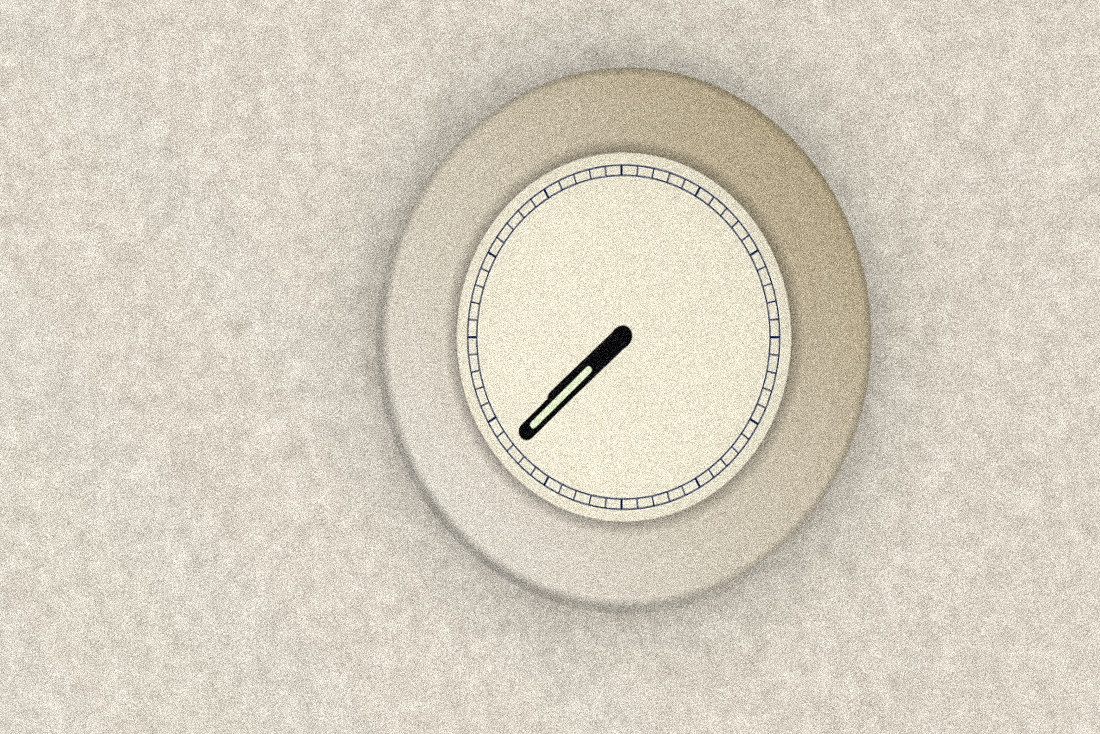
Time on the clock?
7:38
